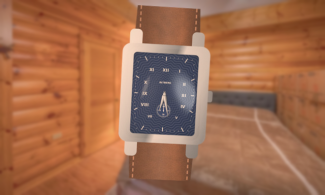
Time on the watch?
6:28
